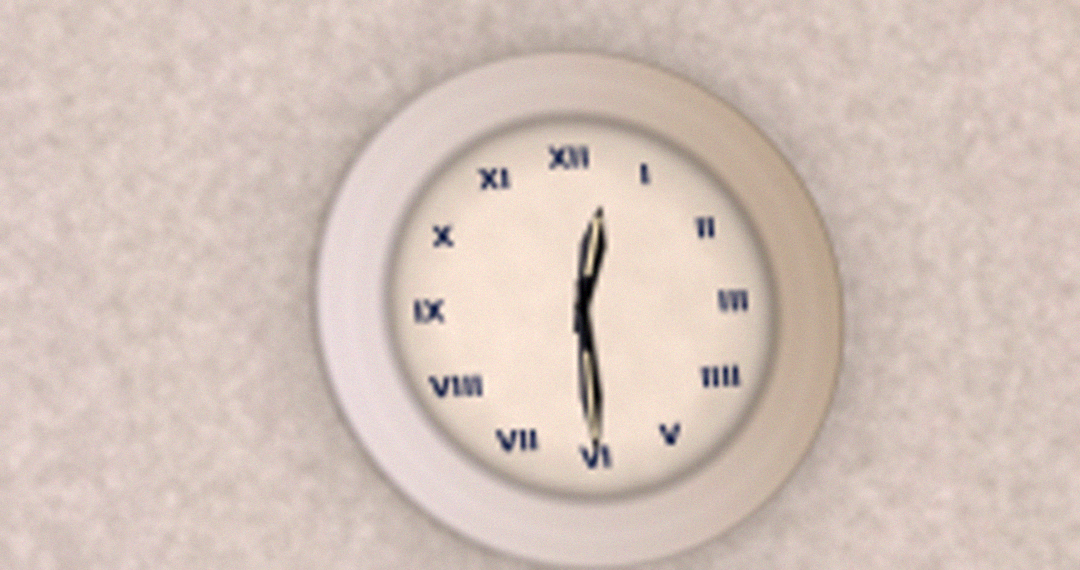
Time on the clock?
12:30
